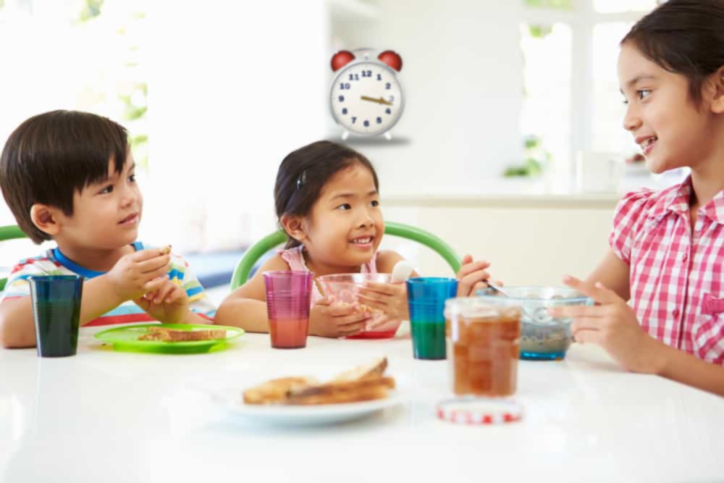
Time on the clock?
3:17
